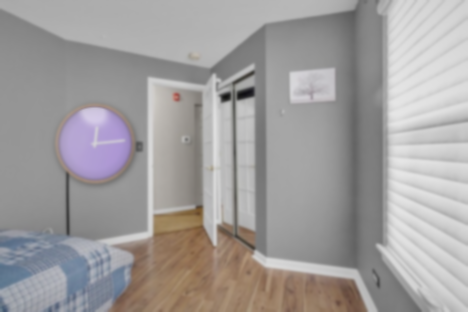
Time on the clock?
12:14
